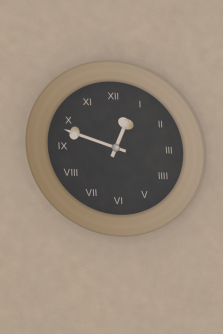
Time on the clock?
12:48
